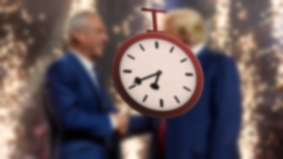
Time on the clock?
6:41
